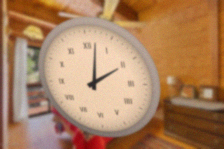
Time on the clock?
2:02
